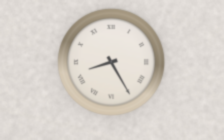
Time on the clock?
8:25
